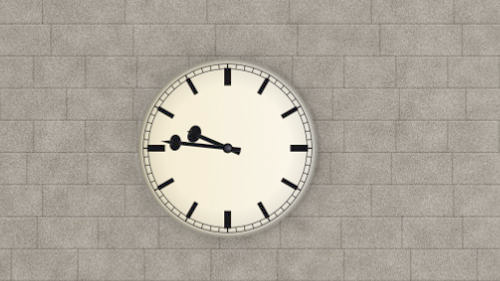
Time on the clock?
9:46
